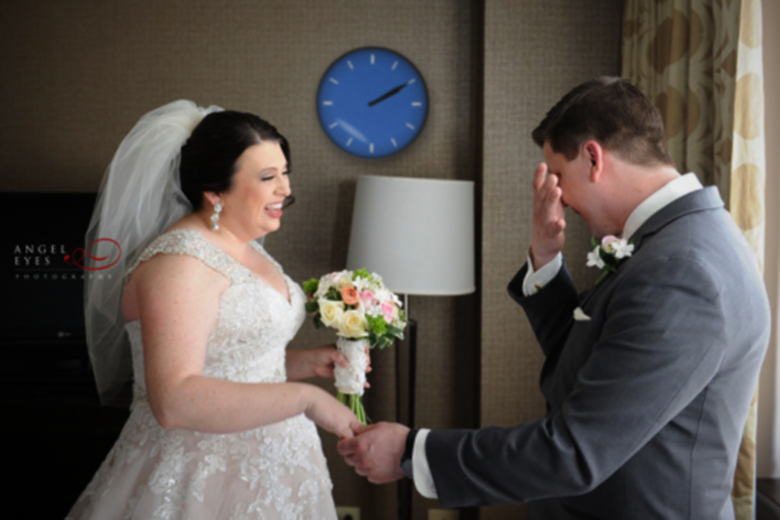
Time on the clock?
2:10
